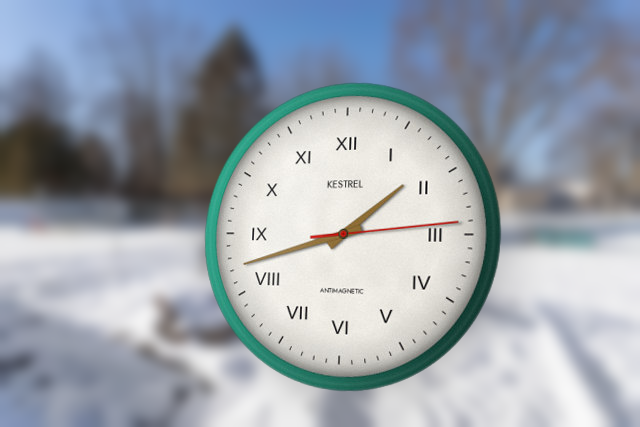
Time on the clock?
1:42:14
